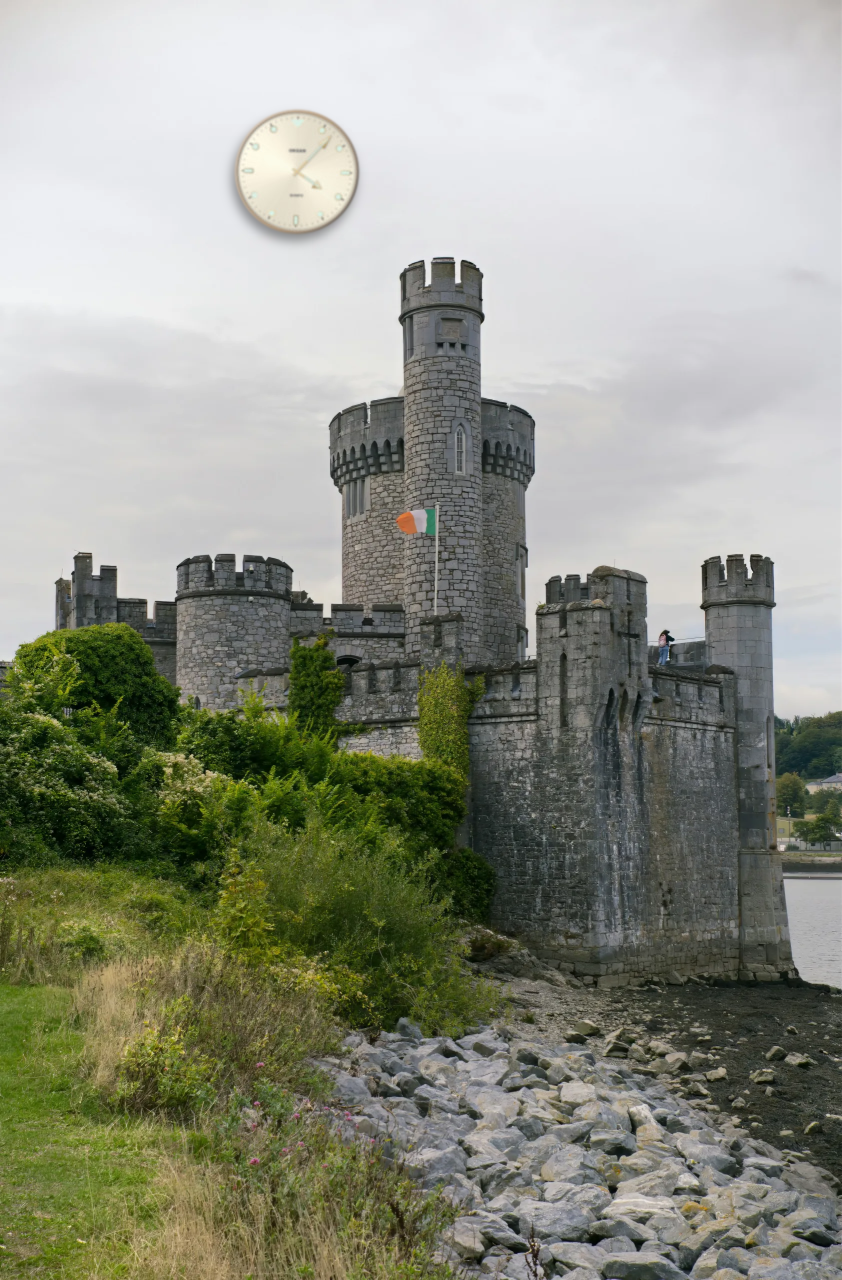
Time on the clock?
4:07
